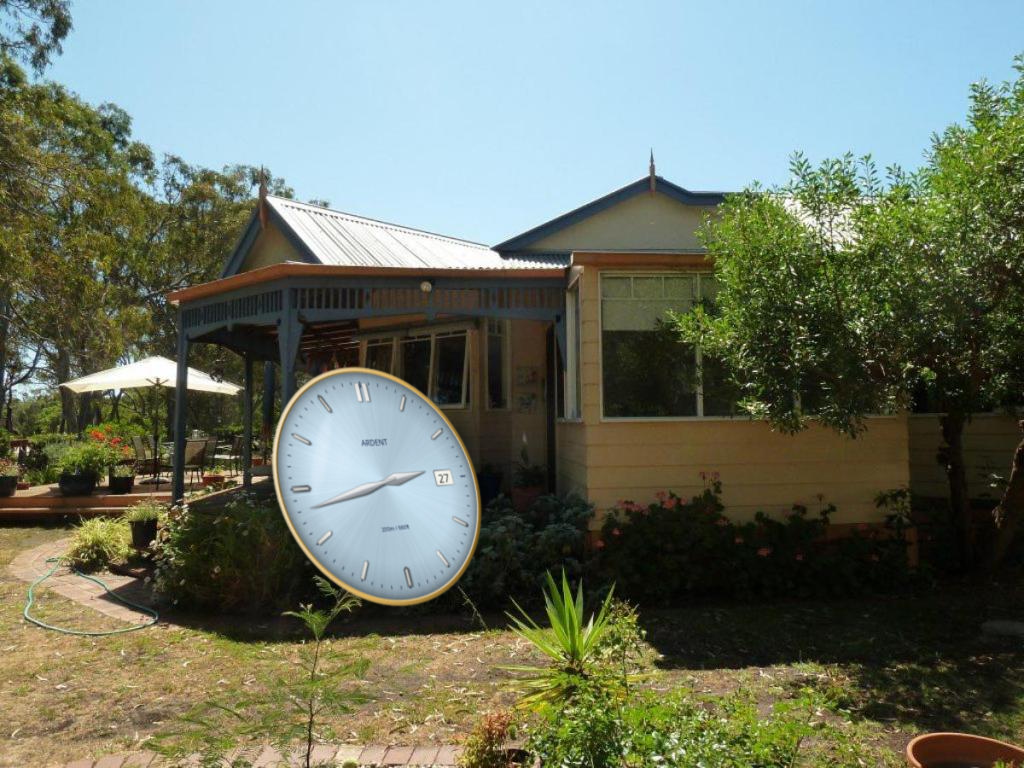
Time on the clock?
2:43
